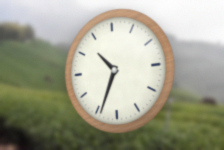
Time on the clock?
10:34
